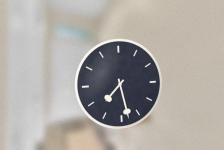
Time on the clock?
7:28
